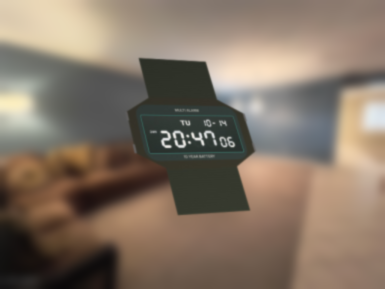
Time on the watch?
20:47:06
